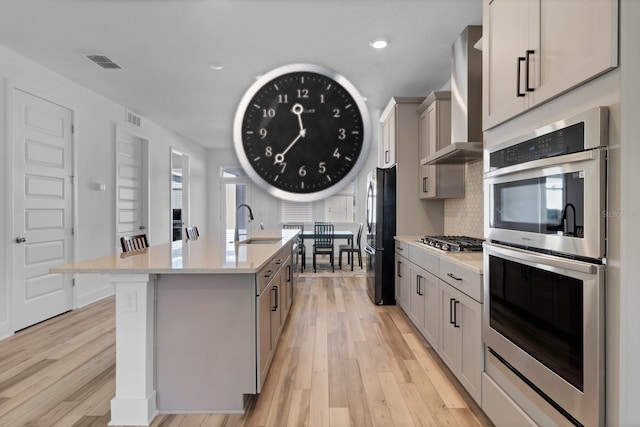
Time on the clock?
11:37
